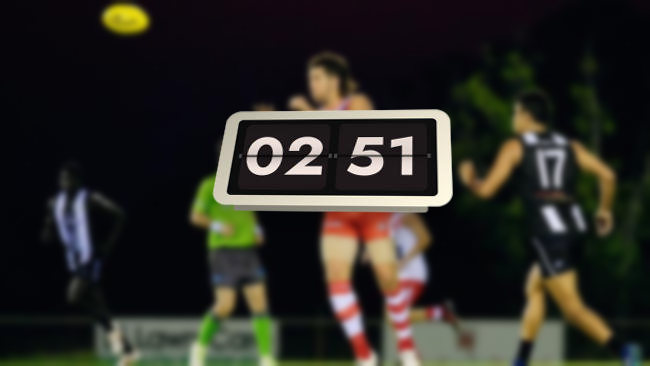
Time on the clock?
2:51
